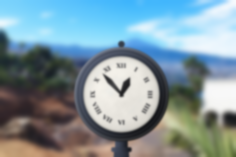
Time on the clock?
12:53
